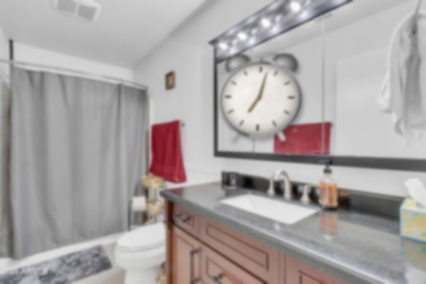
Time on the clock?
7:02
